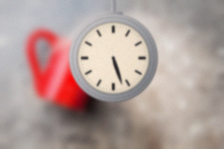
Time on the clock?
5:27
